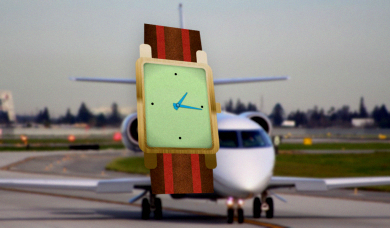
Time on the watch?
1:16
